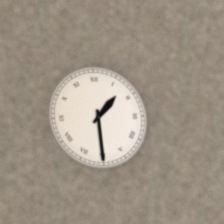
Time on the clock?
1:30
